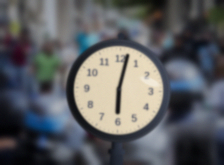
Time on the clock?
6:02
